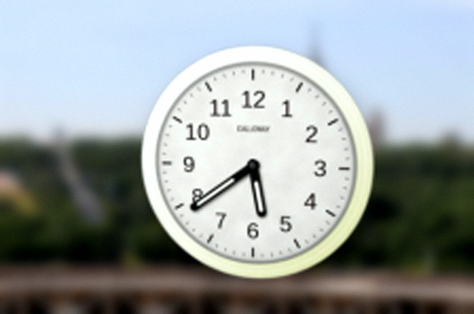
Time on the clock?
5:39
